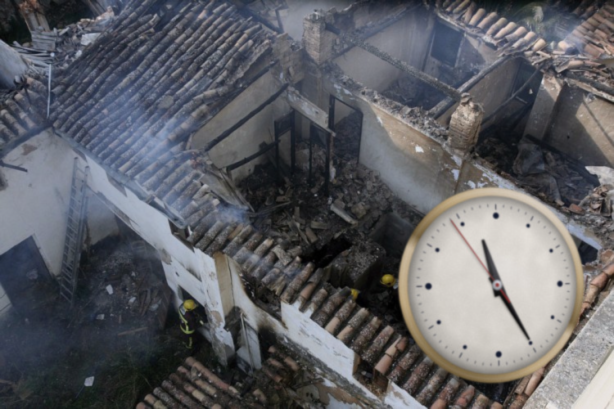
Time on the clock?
11:24:54
